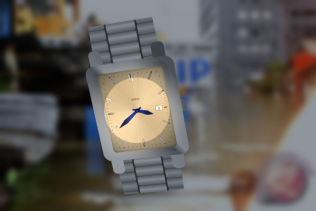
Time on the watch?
3:39
